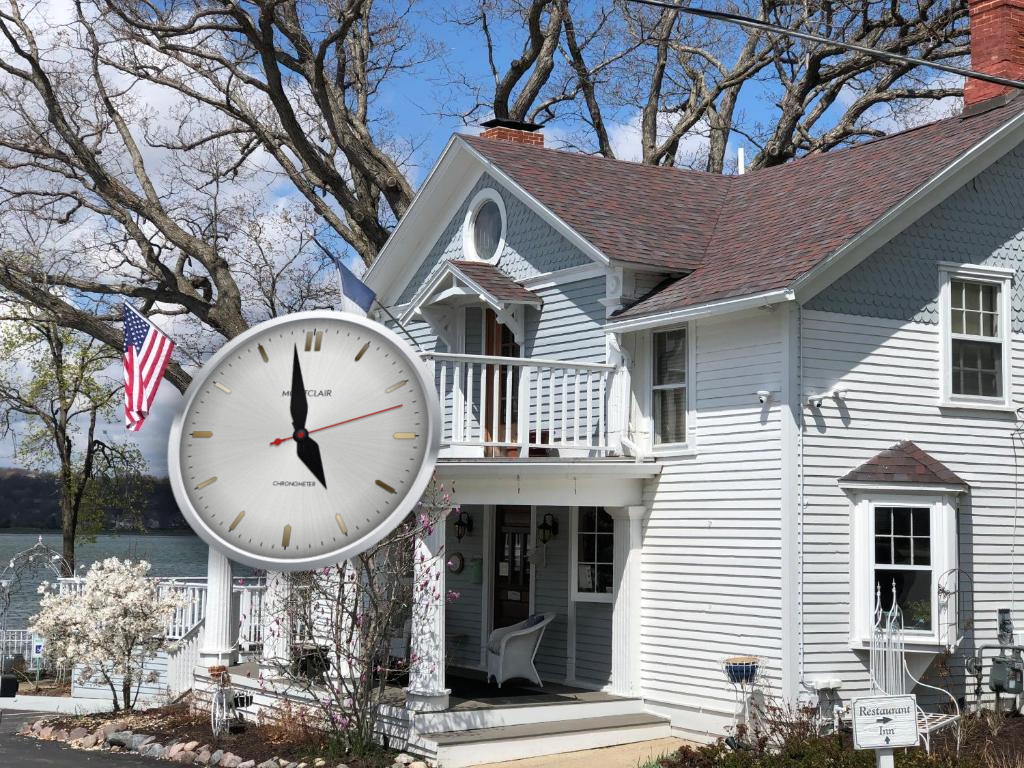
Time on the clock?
4:58:12
